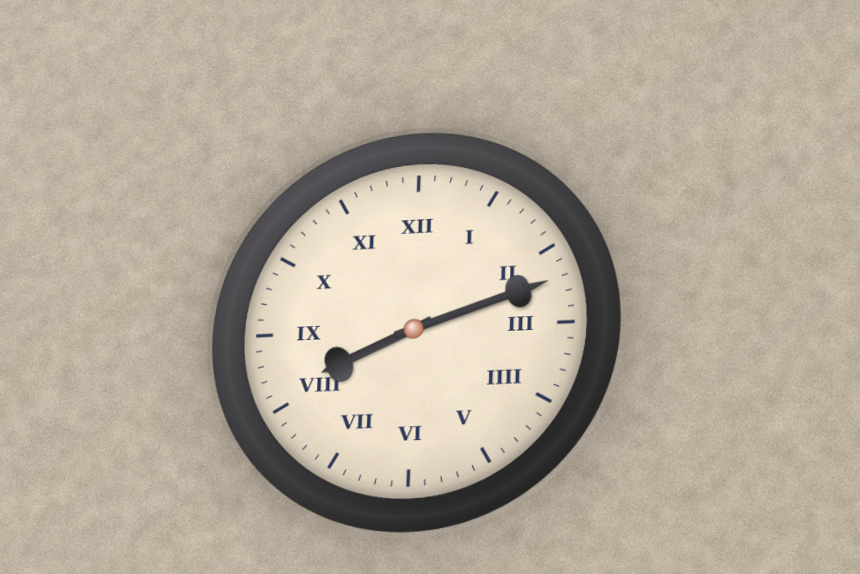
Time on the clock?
8:12
